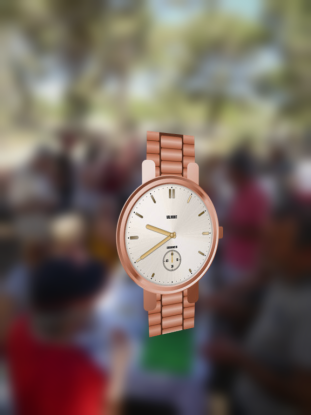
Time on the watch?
9:40
